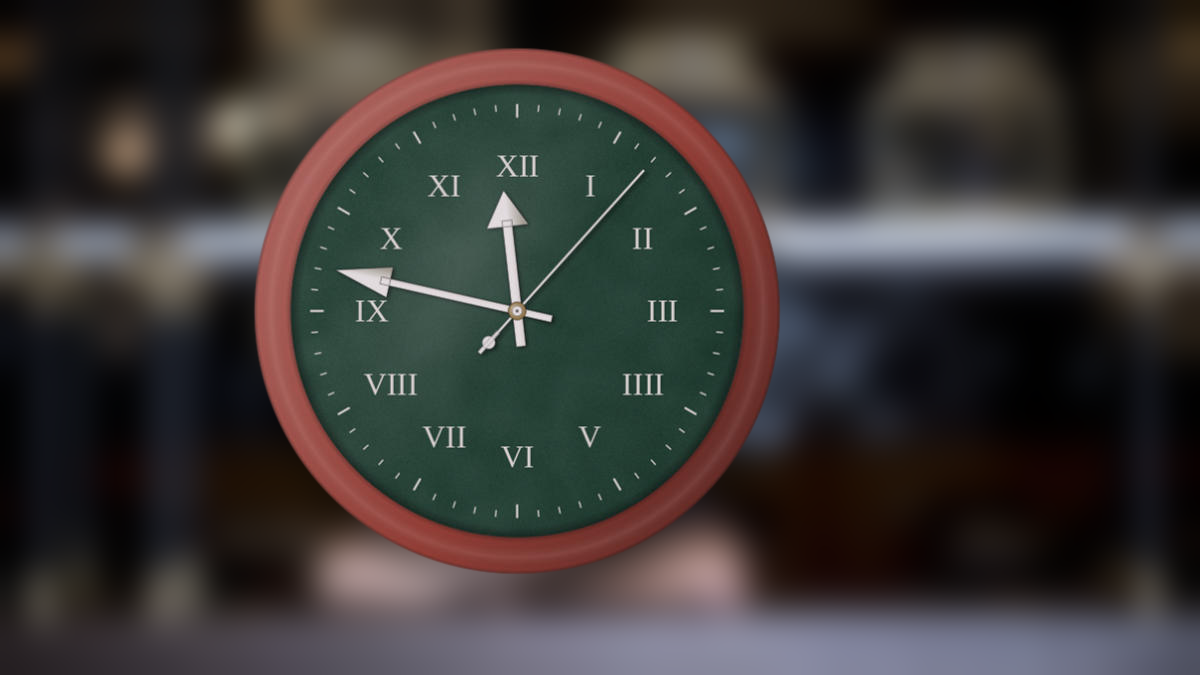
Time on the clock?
11:47:07
